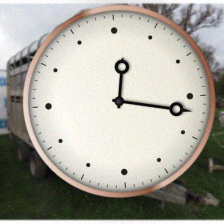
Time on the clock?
12:17
